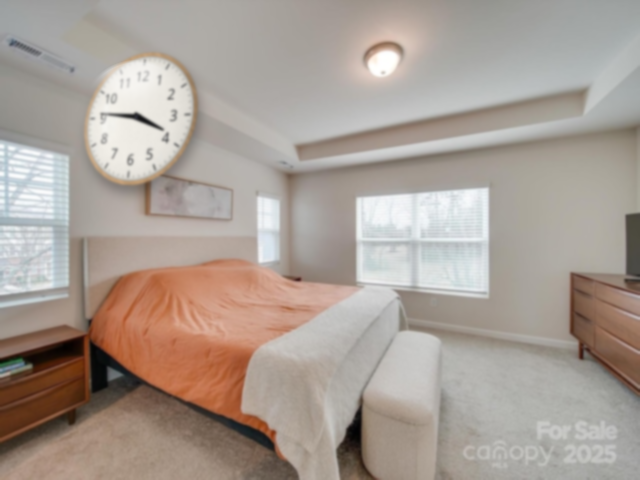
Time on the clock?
3:46
